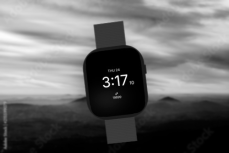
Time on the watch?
3:17
